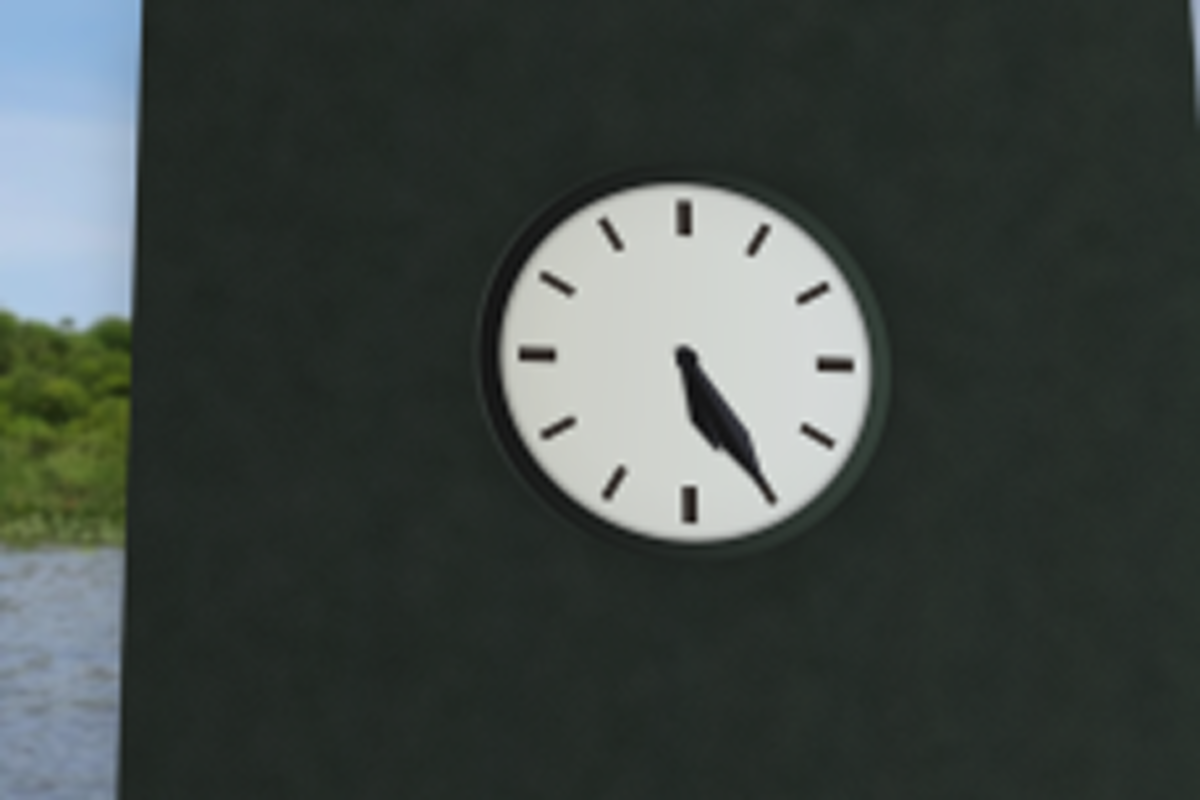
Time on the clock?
5:25
